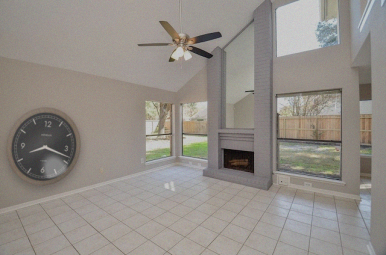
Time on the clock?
8:18
